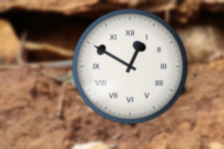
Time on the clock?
12:50
